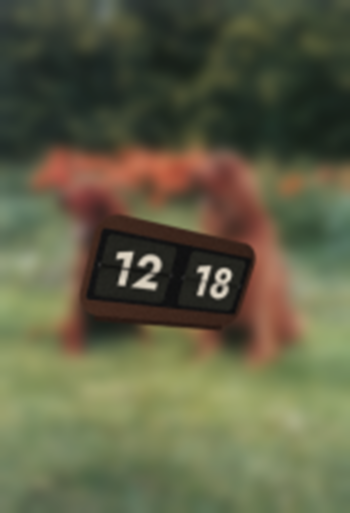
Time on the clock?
12:18
